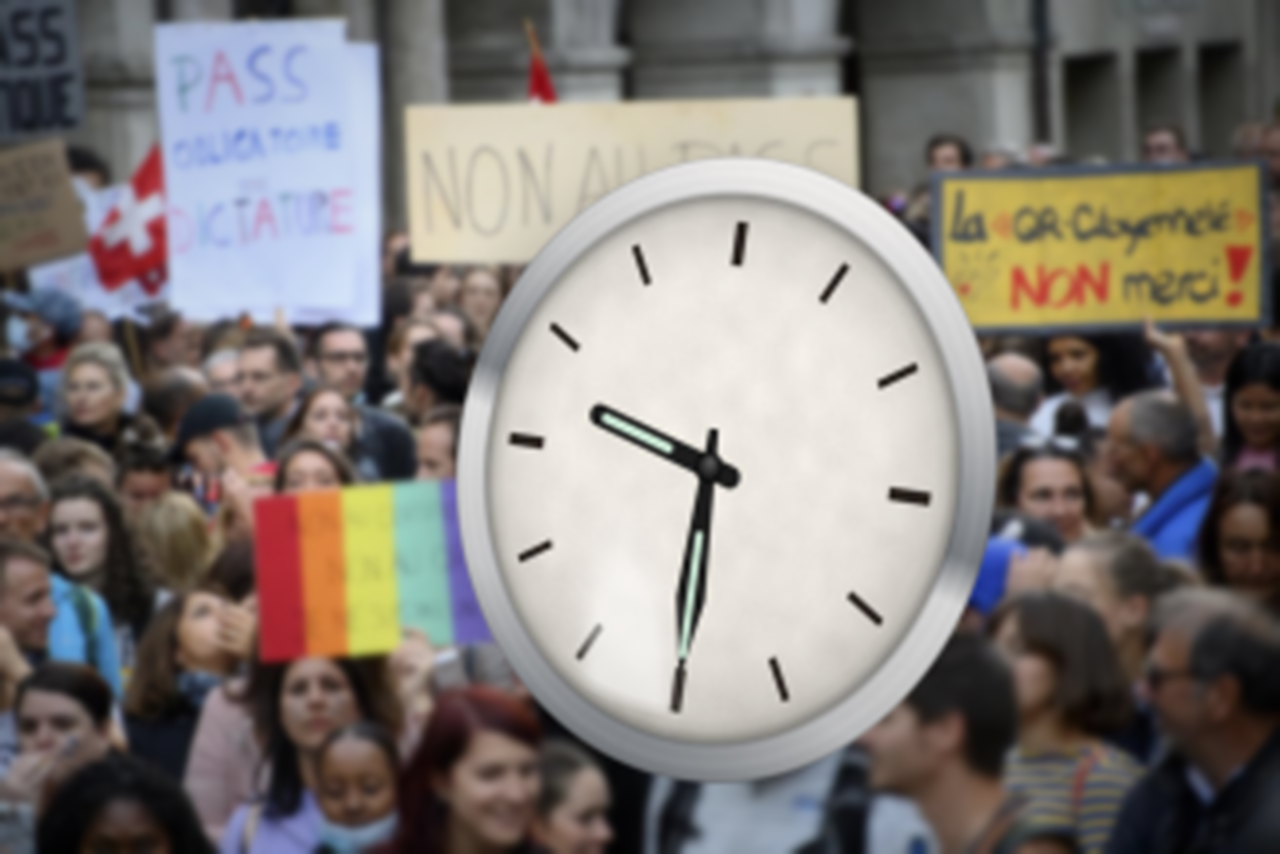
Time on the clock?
9:30
